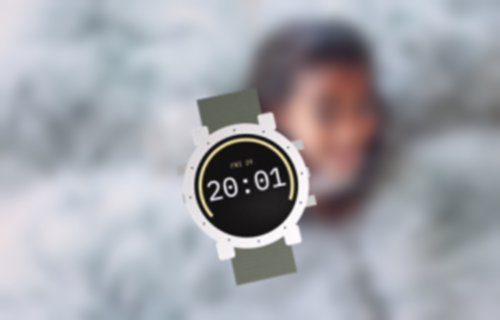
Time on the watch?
20:01
